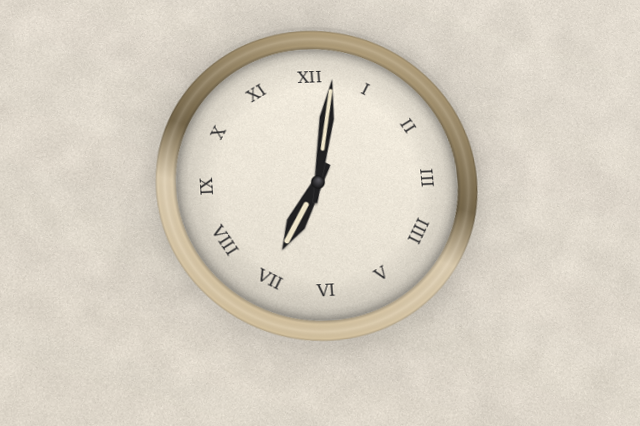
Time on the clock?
7:02
